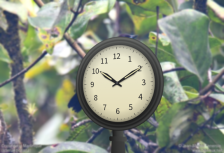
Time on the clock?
10:10
